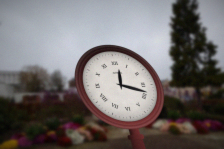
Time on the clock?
12:18
